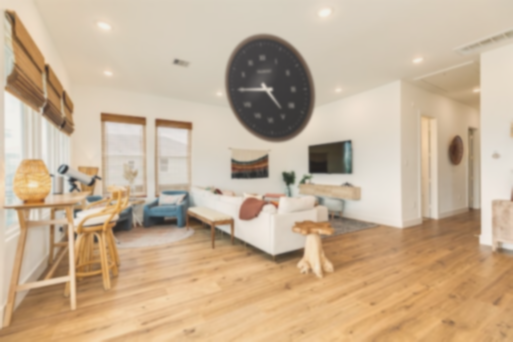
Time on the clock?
4:45
